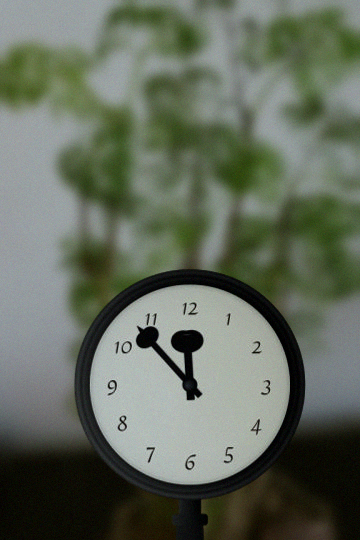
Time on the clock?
11:53
